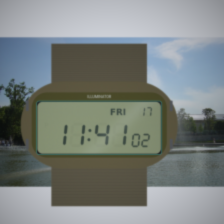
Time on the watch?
11:41:02
